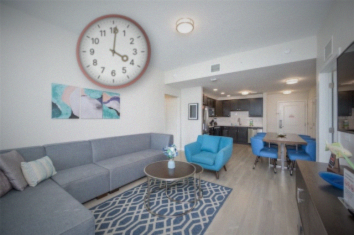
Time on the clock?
4:01
